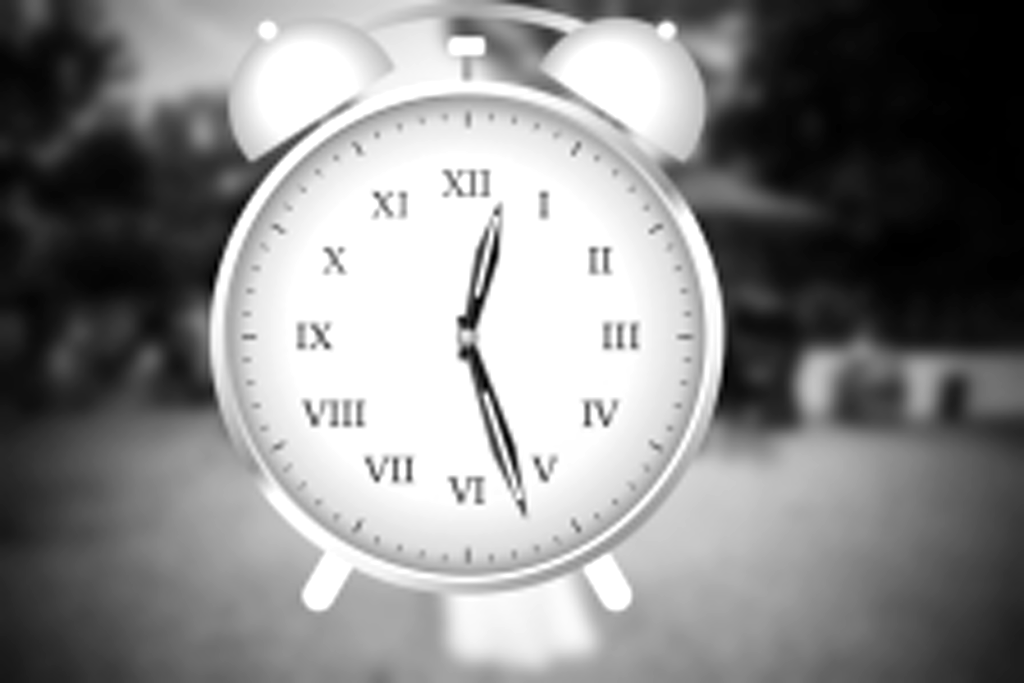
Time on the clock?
12:27
